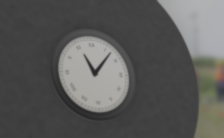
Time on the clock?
11:07
